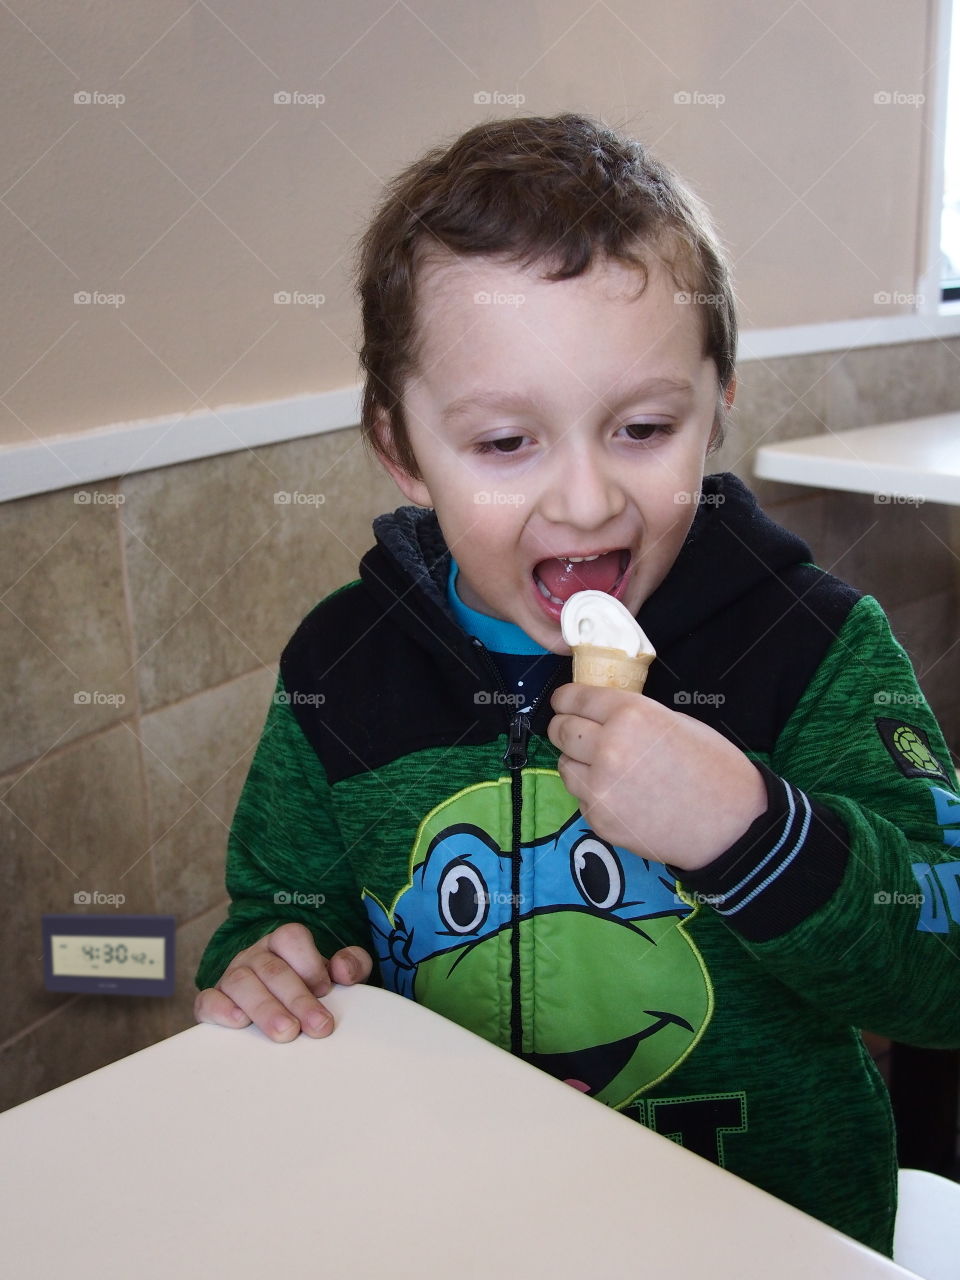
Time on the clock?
4:30
